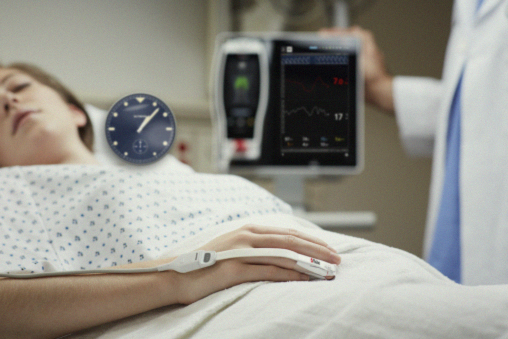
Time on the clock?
1:07
